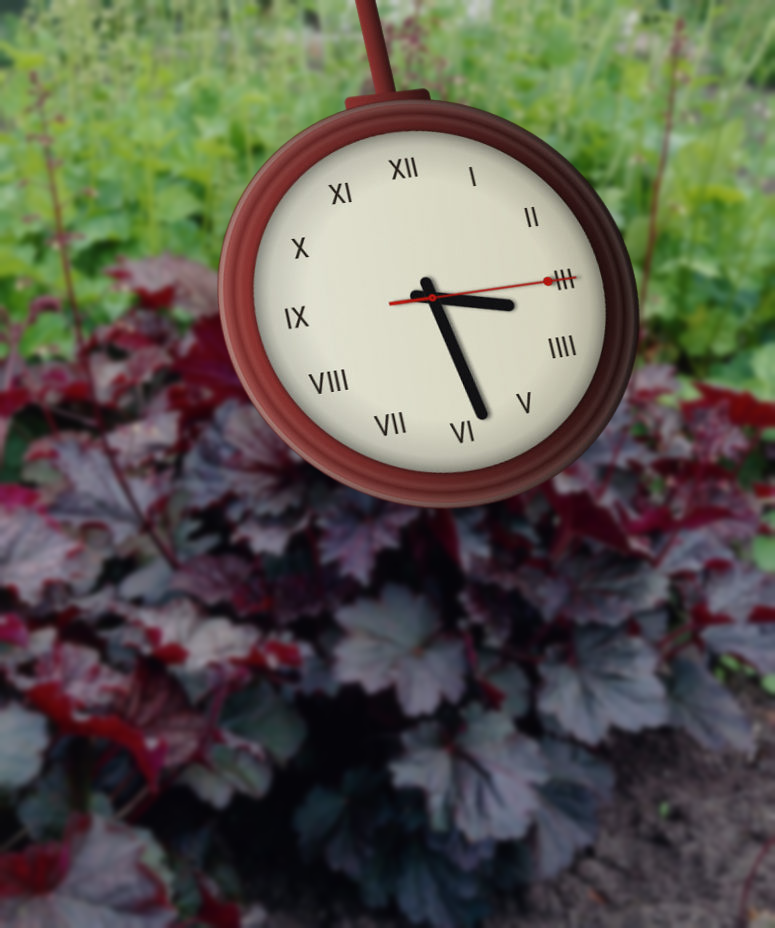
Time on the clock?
3:28:15
